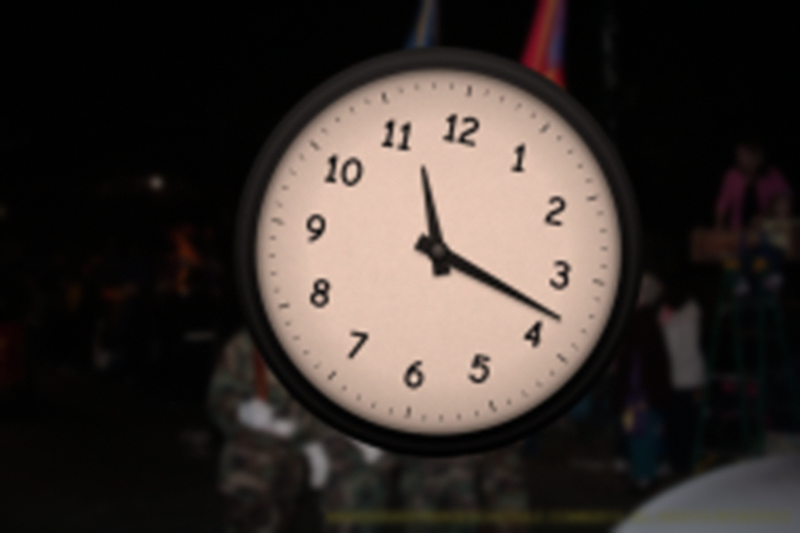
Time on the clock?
11:18
